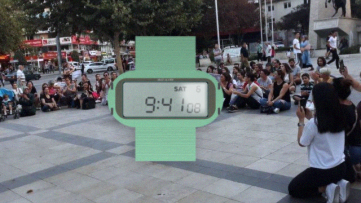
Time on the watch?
9:41:08
